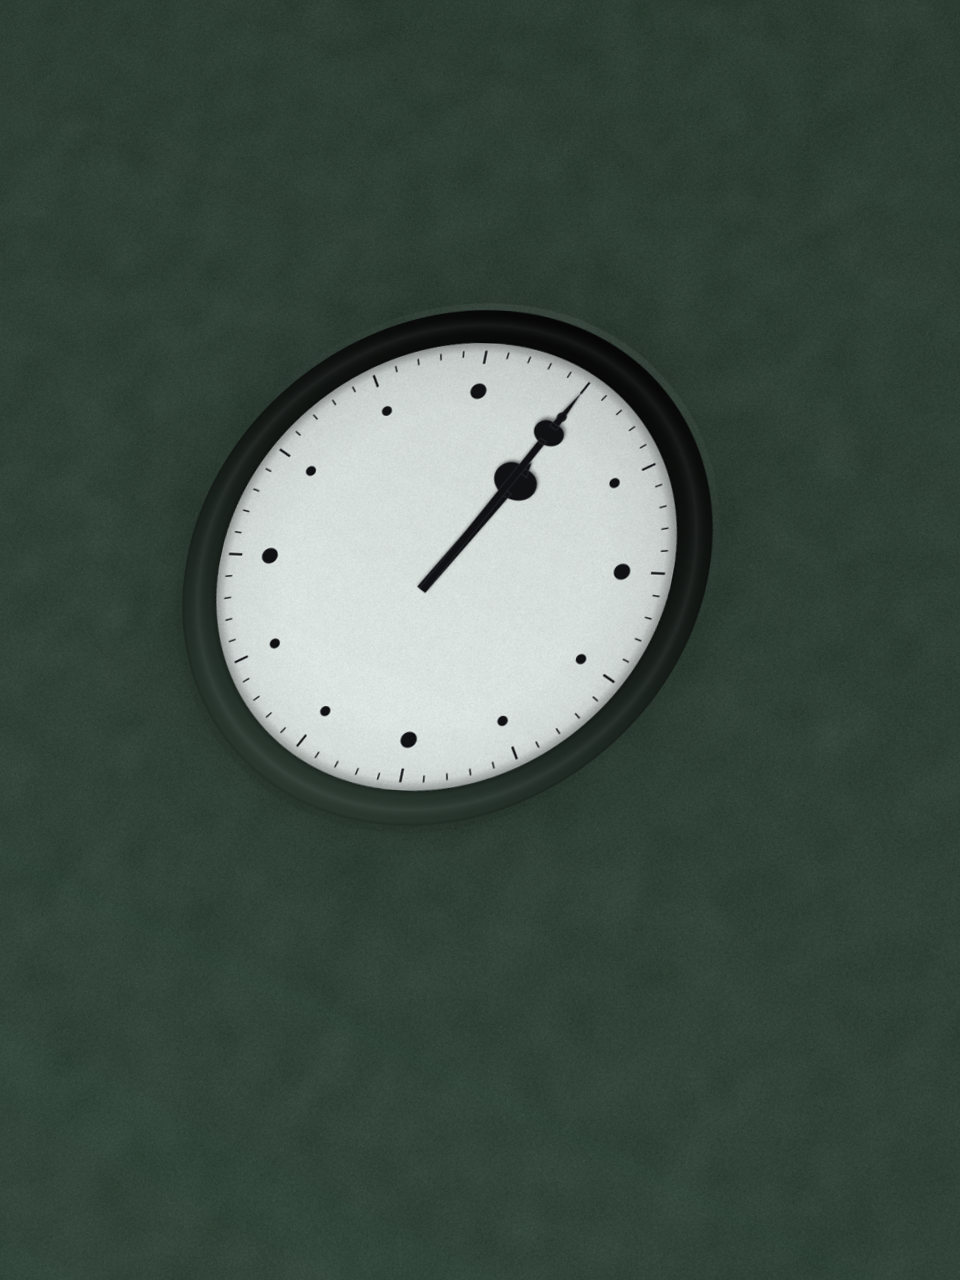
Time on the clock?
1:05
